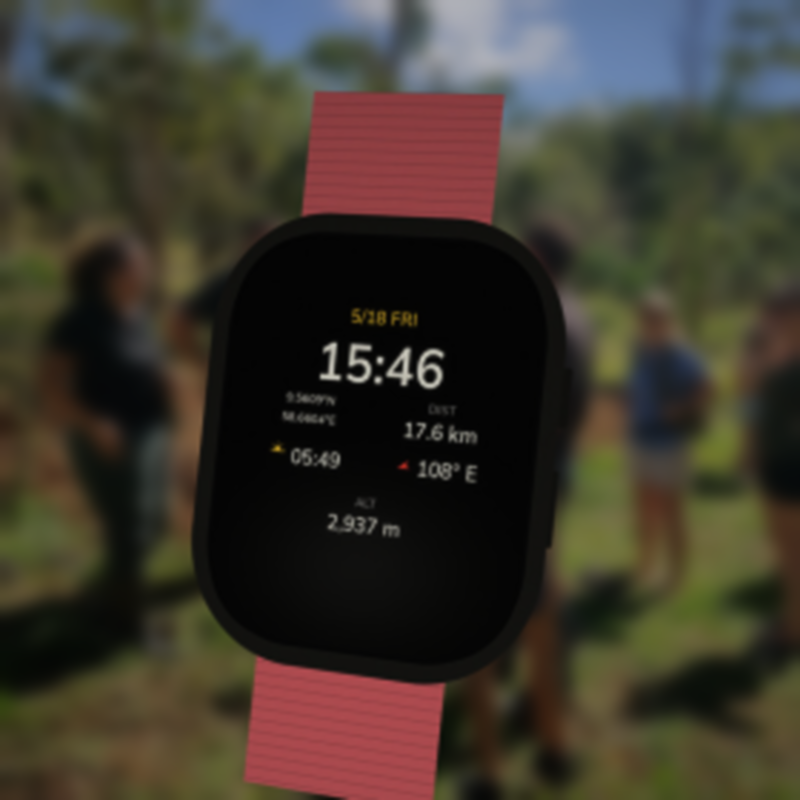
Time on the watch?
15:46
